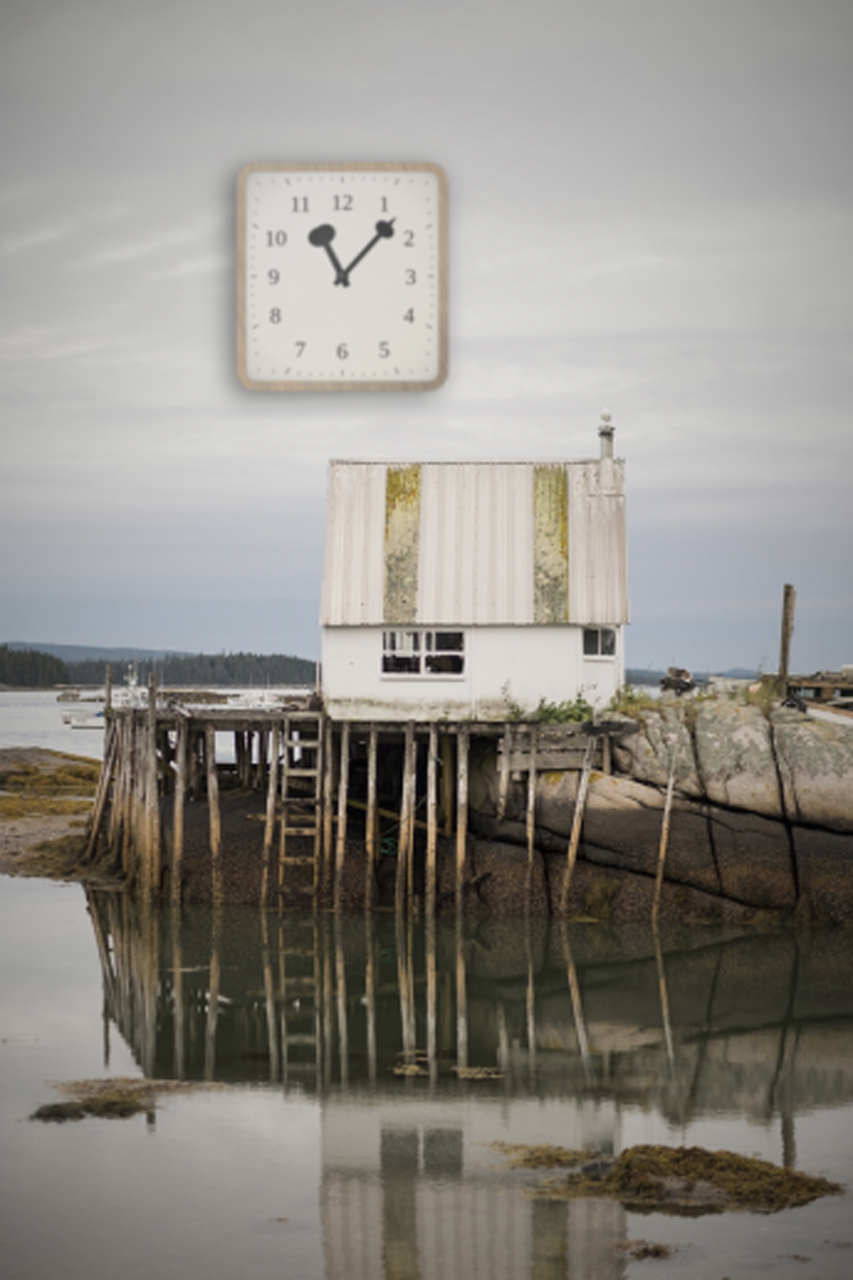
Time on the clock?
11:07
